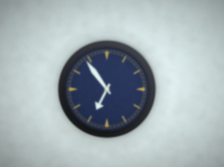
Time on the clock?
6:54
